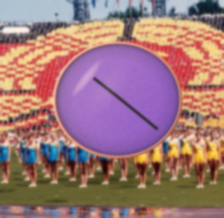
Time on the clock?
10:22
